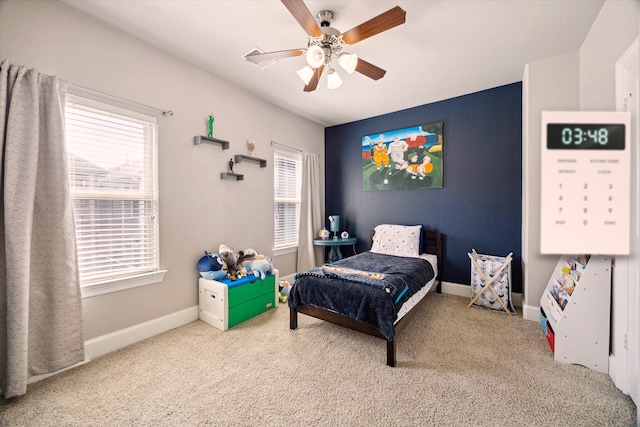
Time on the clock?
3:48
